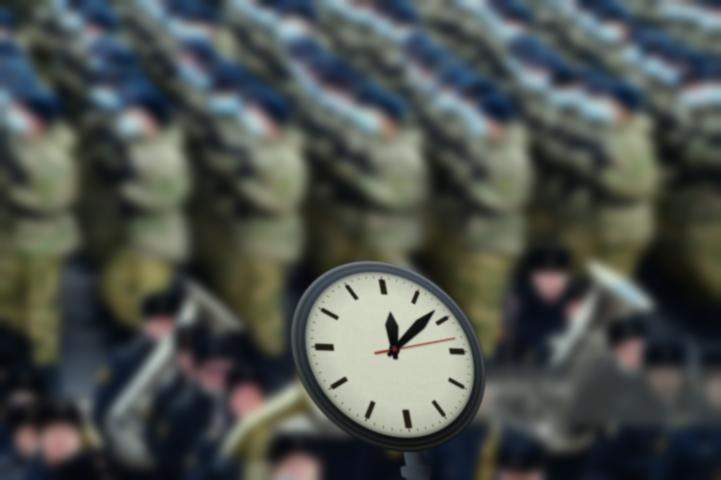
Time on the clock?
12:08:13
